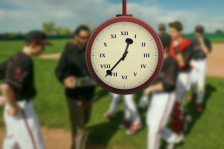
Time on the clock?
12:37
